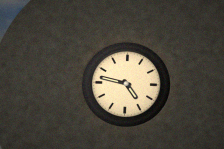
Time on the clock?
4:47
